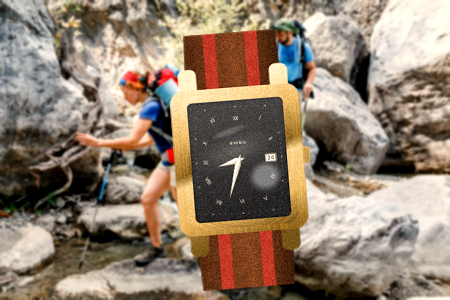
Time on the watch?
8:33
